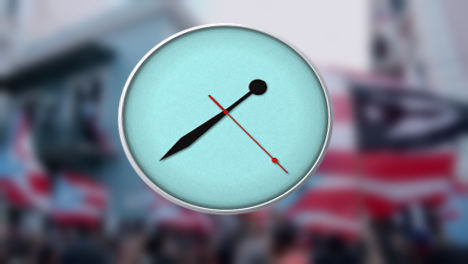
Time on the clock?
1:38:23
